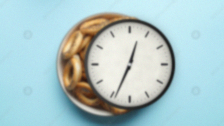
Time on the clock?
12:34
